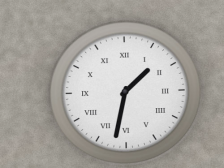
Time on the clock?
1:32
